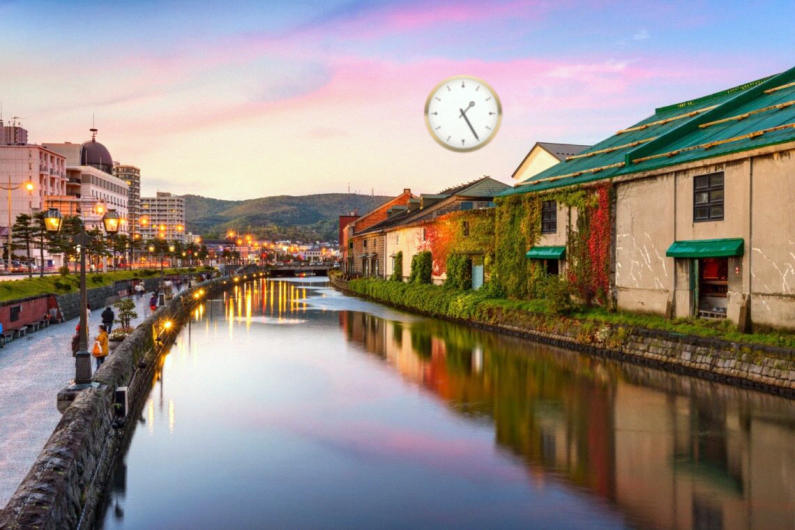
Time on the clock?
1:25
